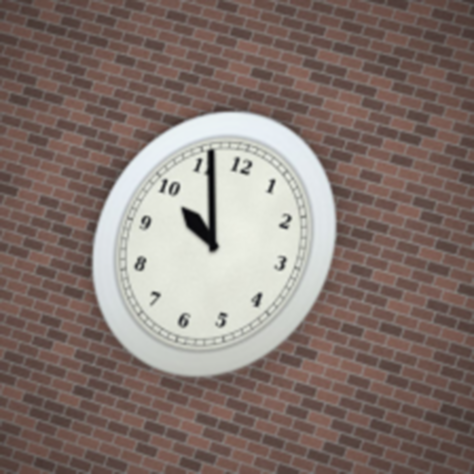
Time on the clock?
9:56
